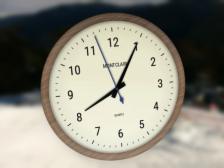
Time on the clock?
8:04:57
